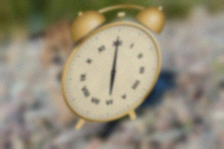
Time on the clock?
6:00
